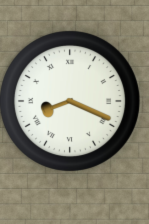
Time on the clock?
8:19
